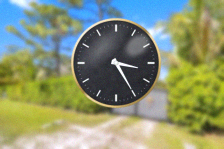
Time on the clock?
3:25
